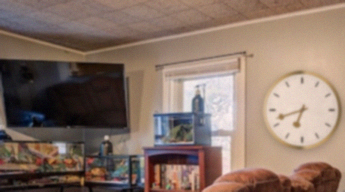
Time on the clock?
6:42
